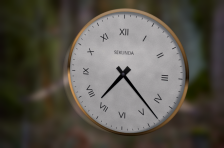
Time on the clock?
7:23
